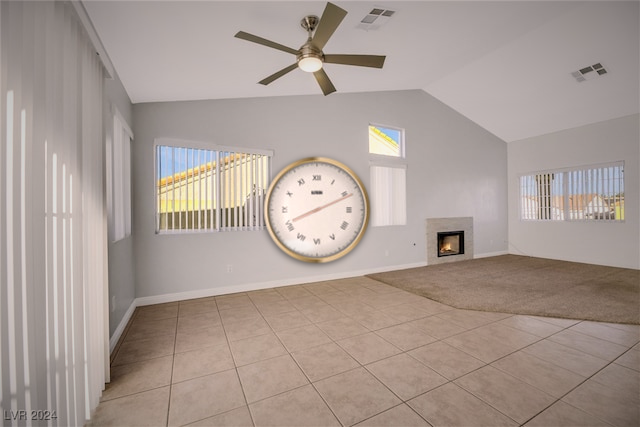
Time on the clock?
8:11
